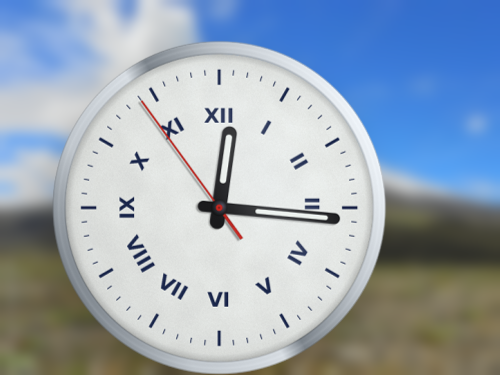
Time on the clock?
12:15:54
